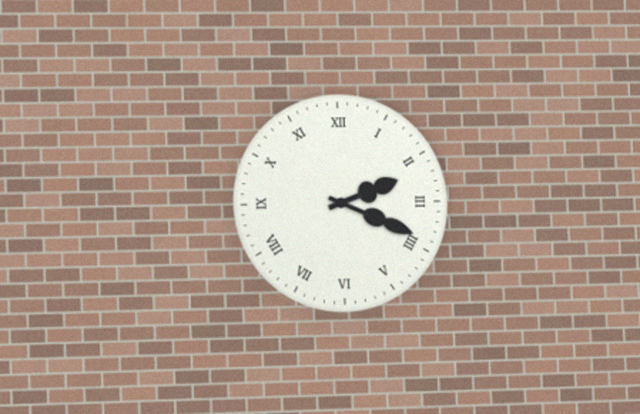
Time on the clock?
2:19
